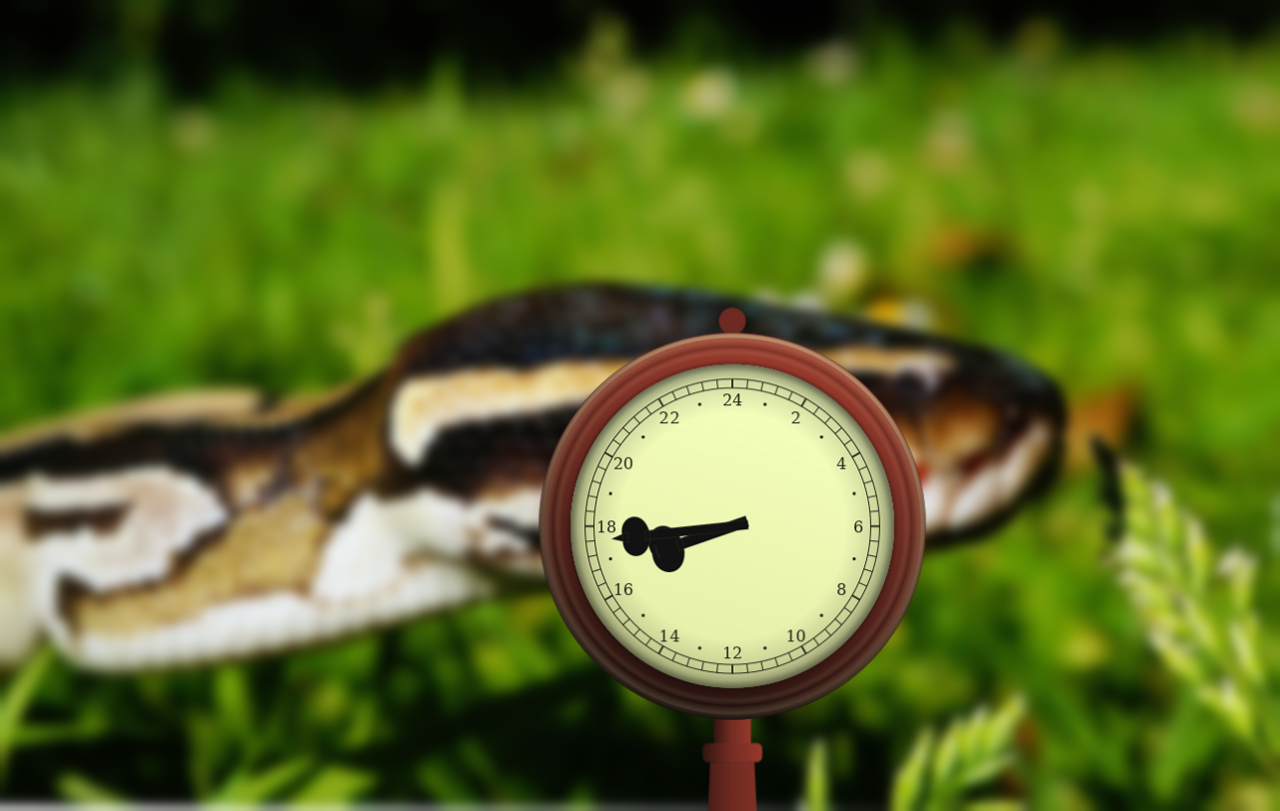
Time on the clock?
16:44
